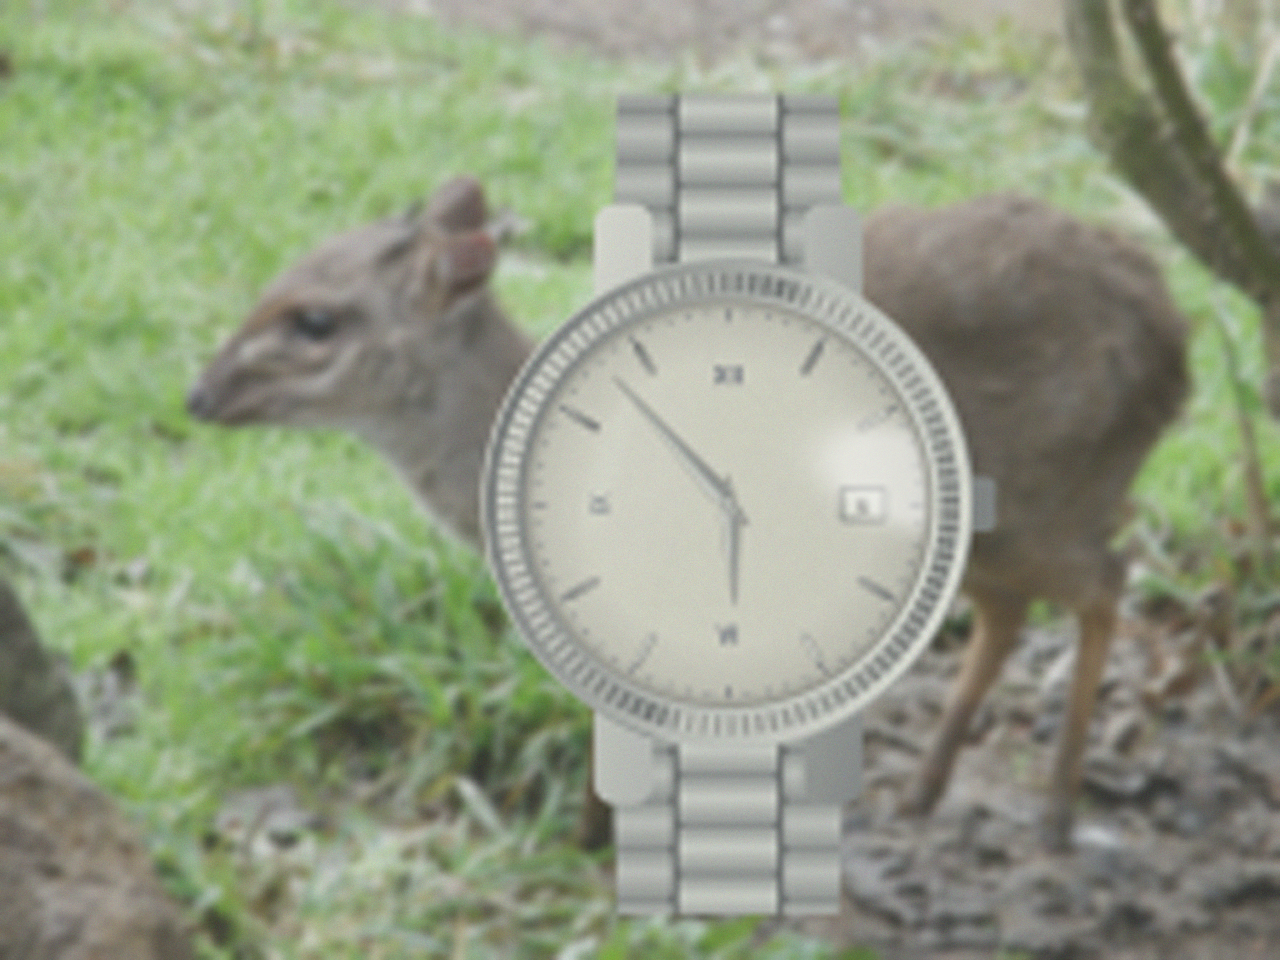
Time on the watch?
5:53
